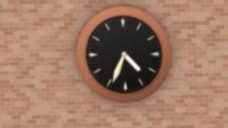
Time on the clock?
4:34
